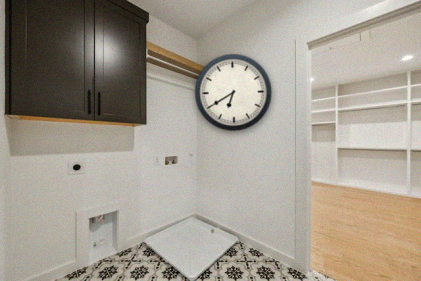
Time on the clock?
6:40
